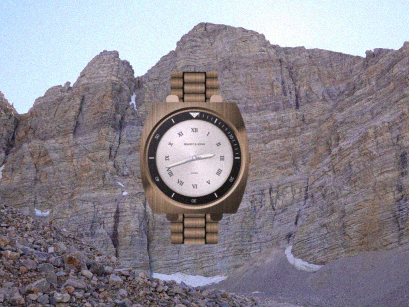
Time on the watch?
2:42
